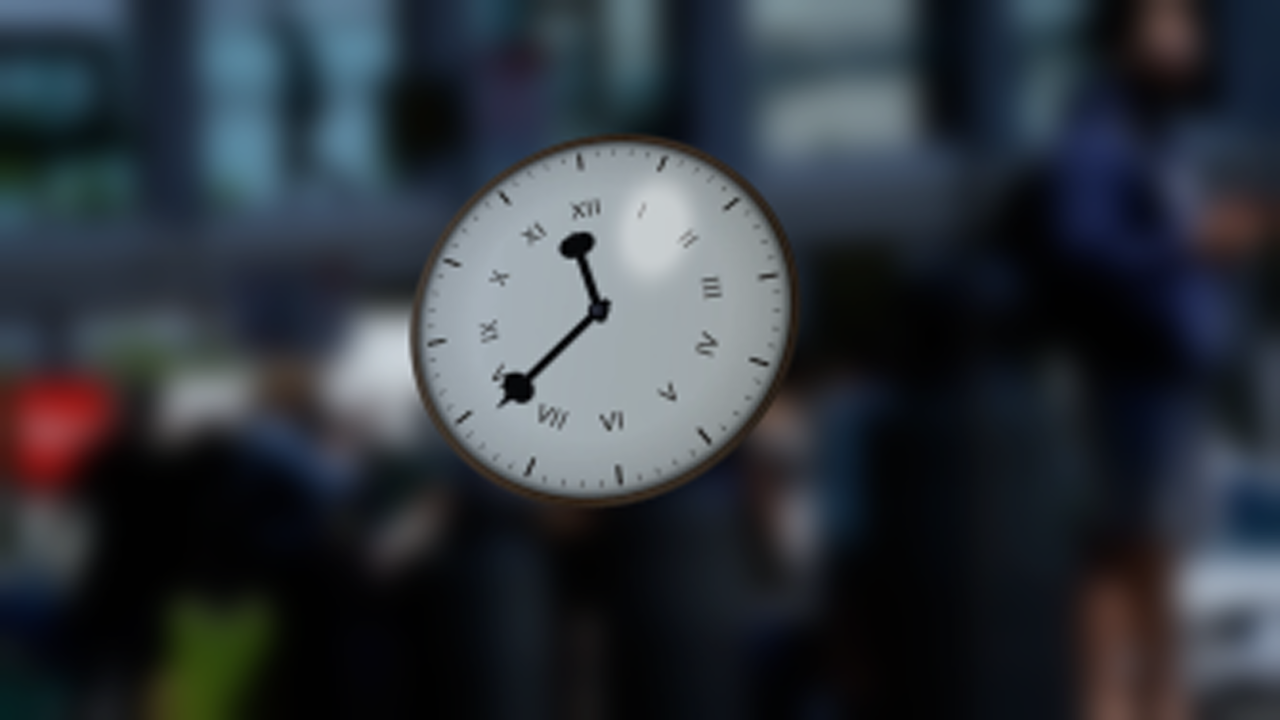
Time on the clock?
11:39
